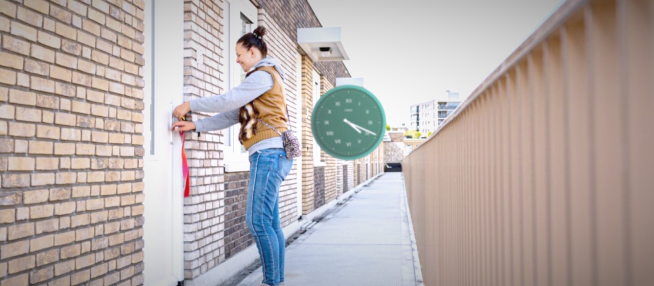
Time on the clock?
4:19
